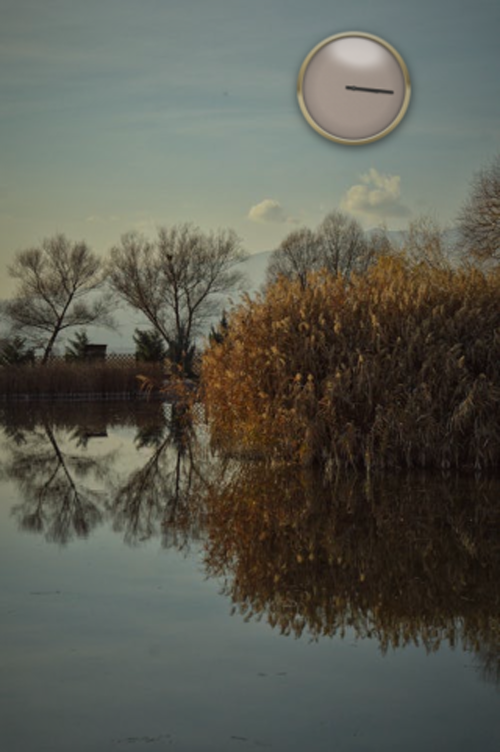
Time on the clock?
3:16
